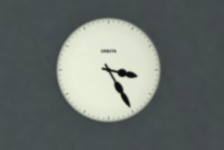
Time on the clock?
3:25
